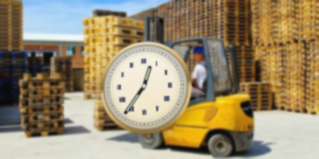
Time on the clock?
12:36
